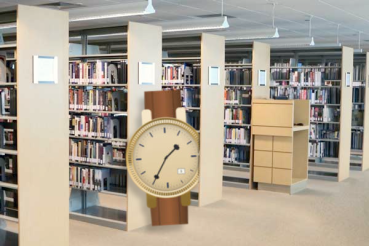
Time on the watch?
1:35
